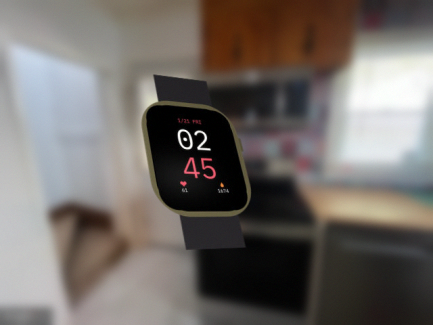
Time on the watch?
2:45
